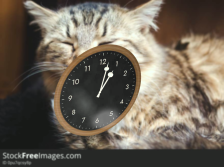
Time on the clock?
1:02
